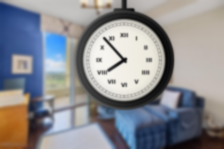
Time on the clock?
7:53
